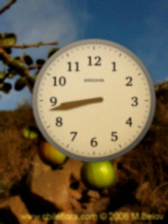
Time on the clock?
8:43
